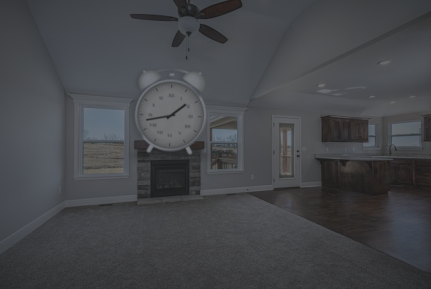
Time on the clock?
1:43
